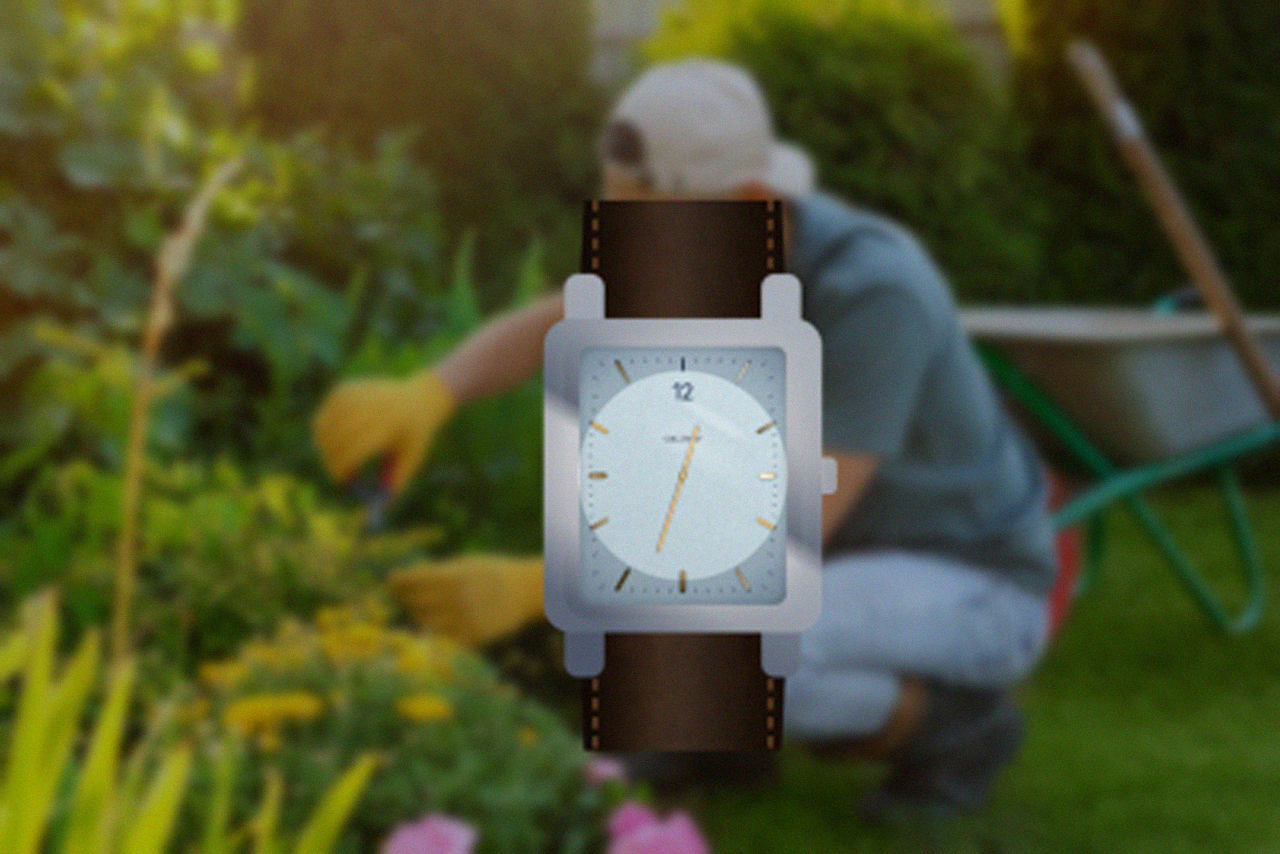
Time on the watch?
12:33
